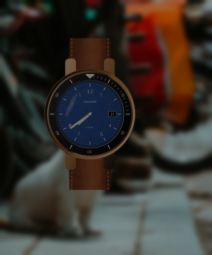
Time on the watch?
7:39
